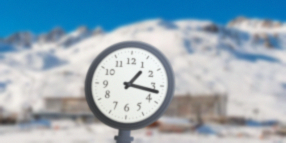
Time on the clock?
1:17
